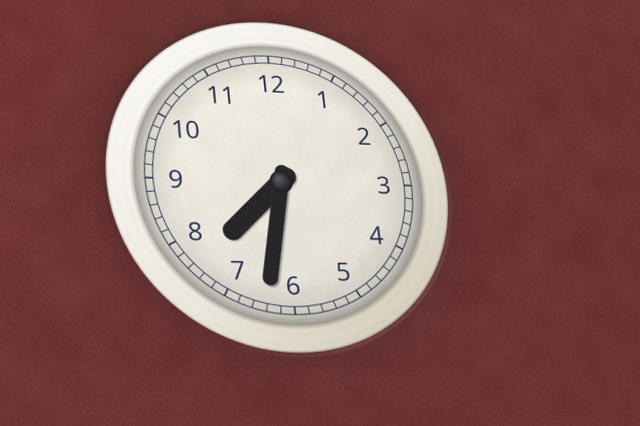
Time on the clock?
7:32
